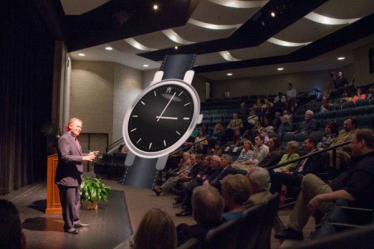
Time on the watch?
3:03
